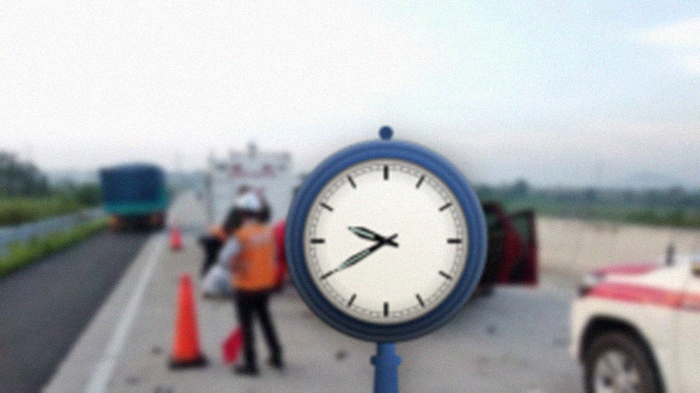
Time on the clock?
9:40
